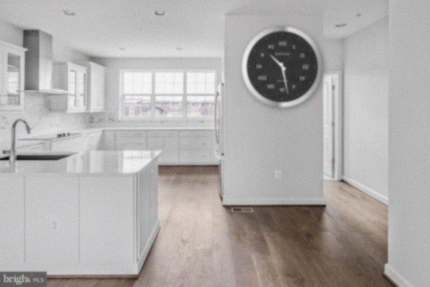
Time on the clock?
10:28
